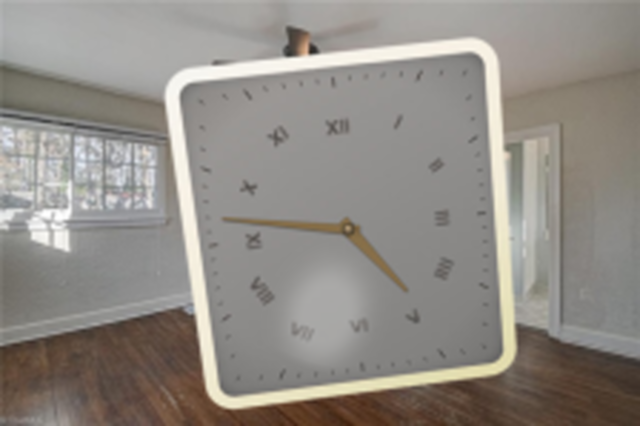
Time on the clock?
4:47
